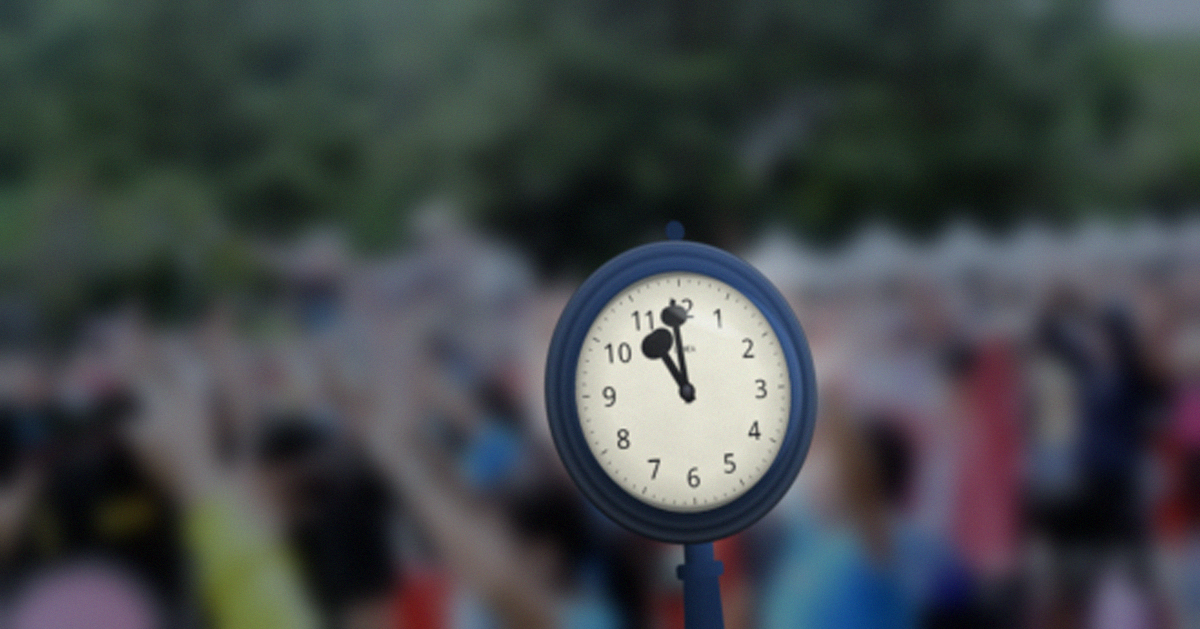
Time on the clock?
10:59
